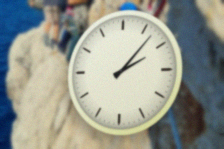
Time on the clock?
2:07
